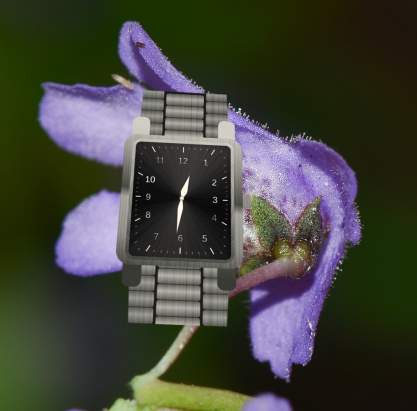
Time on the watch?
12:31
